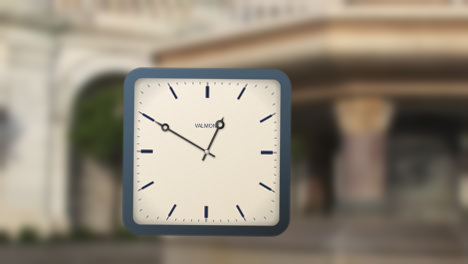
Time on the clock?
12:50
